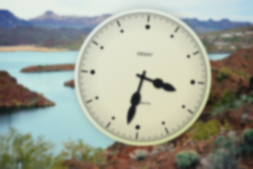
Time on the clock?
3:32
